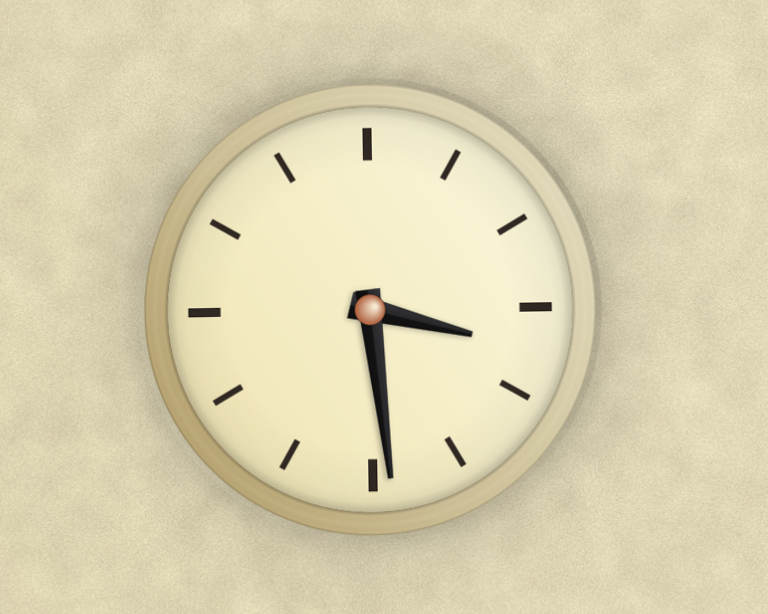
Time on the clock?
3:29
